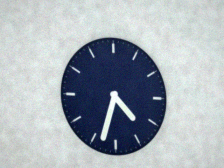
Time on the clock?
4:33
